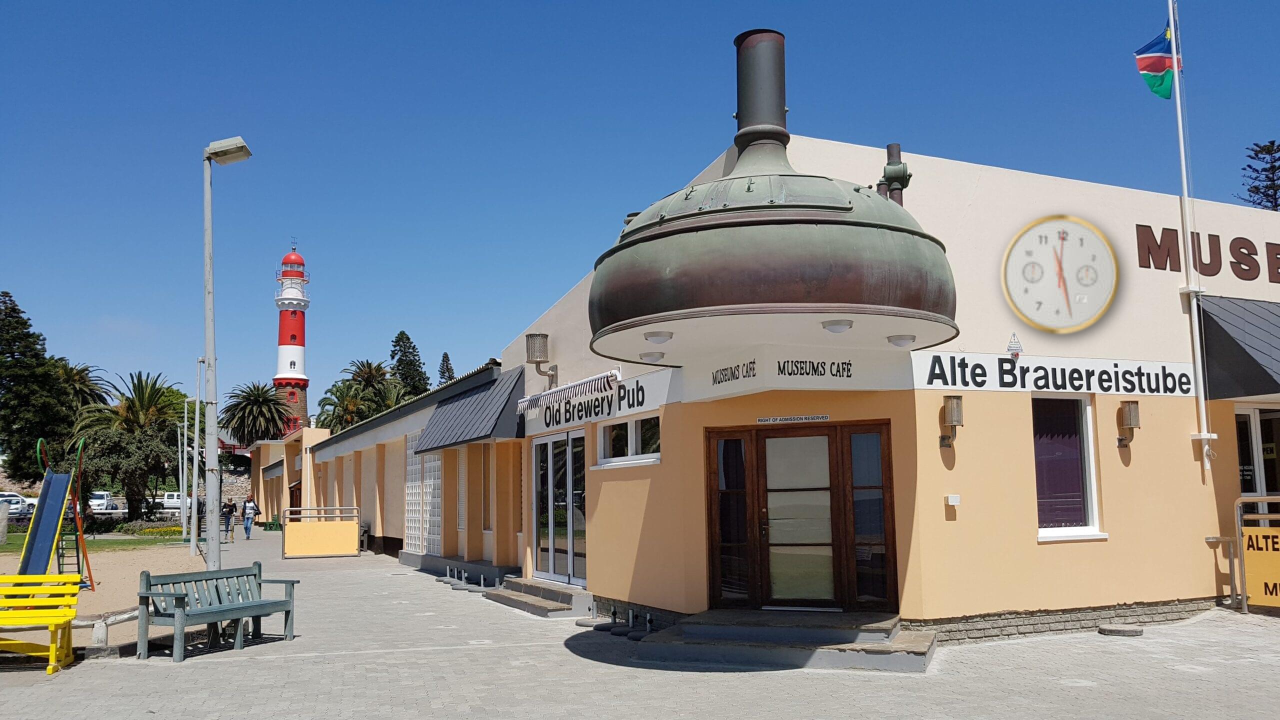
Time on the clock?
11:27
